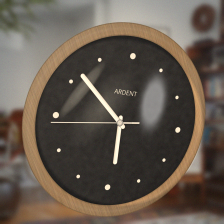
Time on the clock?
5:51:44
